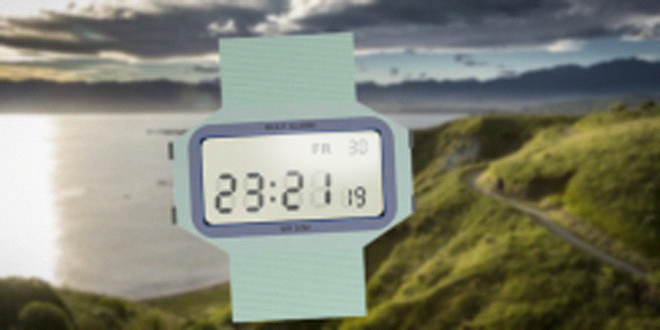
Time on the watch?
23:21:19
